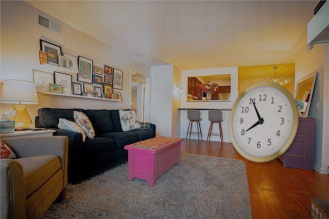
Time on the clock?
7:55
